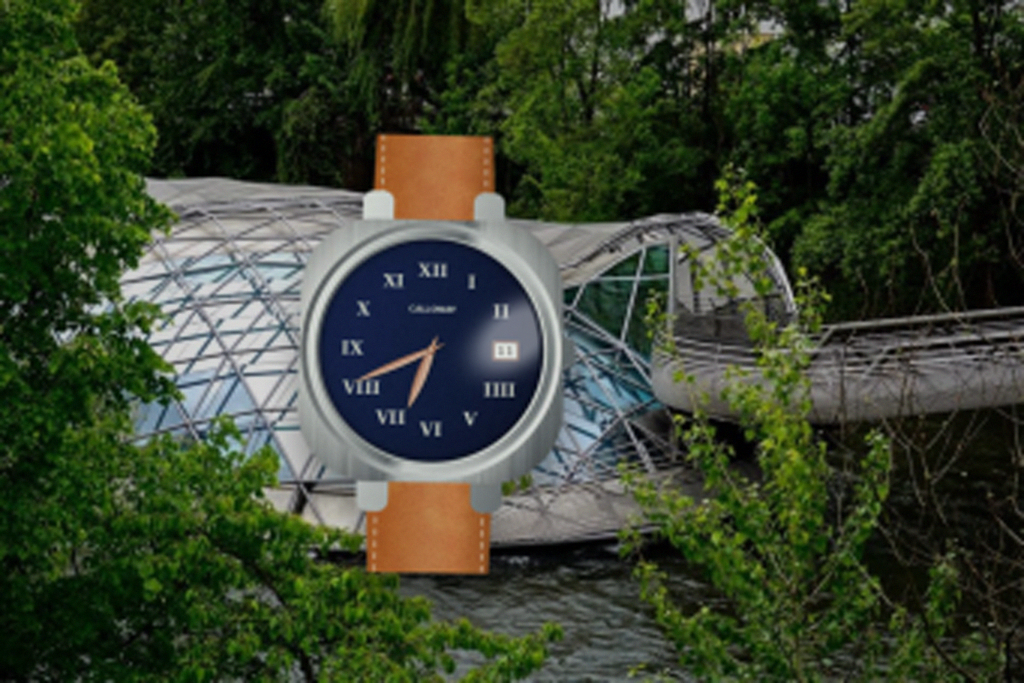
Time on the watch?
6:41
